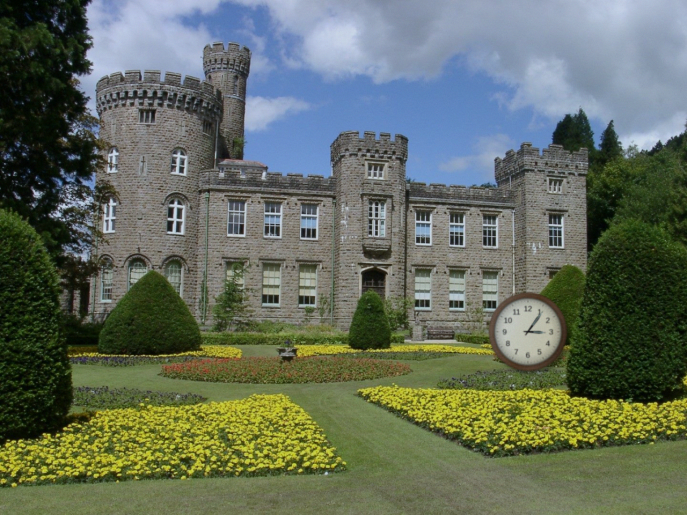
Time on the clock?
3:06
